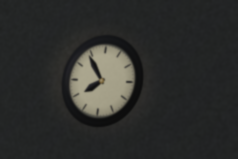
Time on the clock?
7:54
